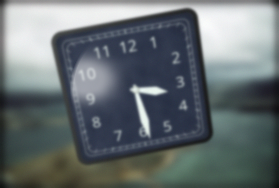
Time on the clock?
3:29
